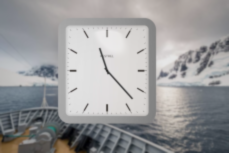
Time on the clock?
11:23
